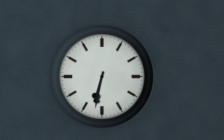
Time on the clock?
6:32
